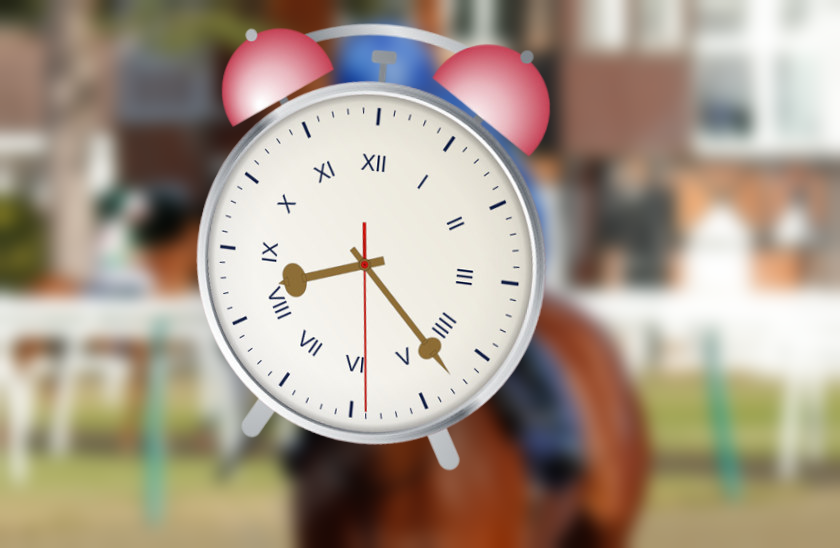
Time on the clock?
8:22:29
